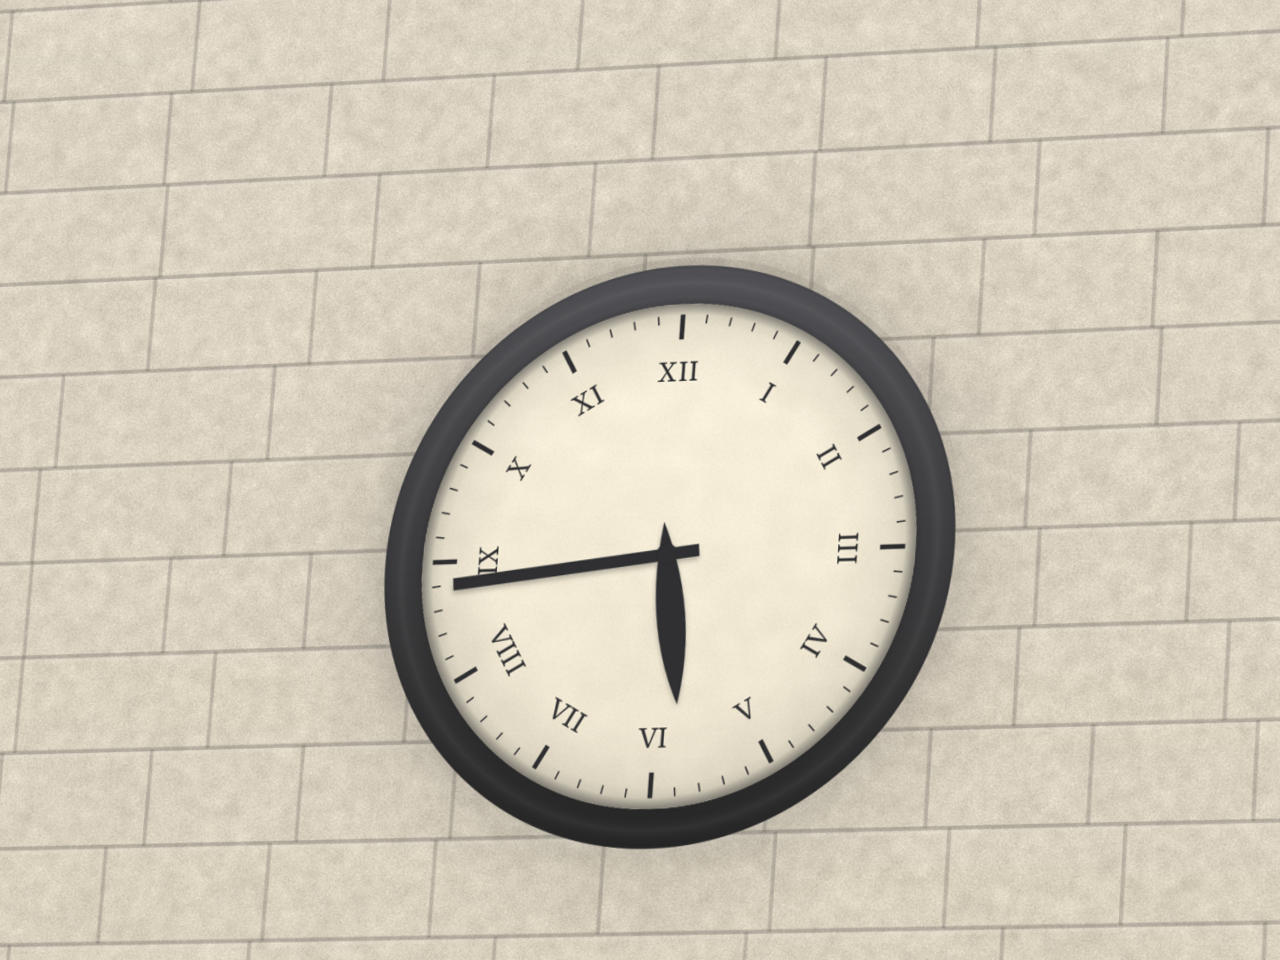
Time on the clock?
5:44
